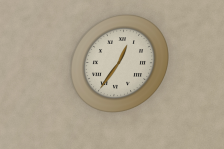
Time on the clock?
12:35
